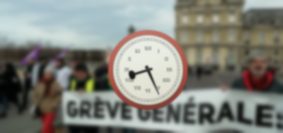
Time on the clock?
8:26
